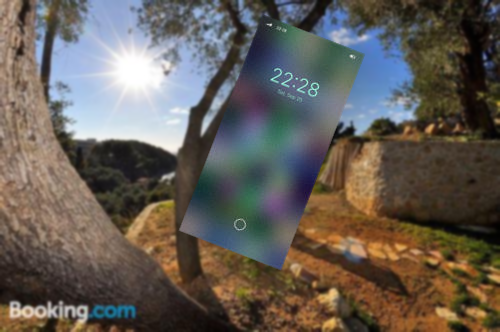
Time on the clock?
22:28
